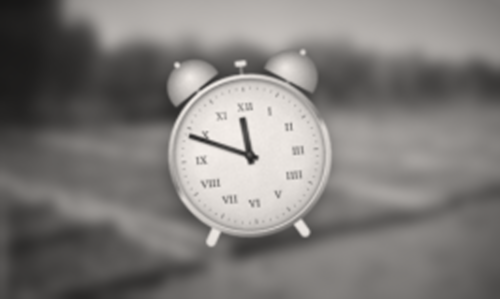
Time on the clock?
11:49
